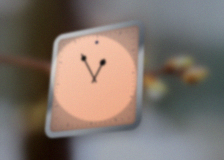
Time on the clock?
12:55
